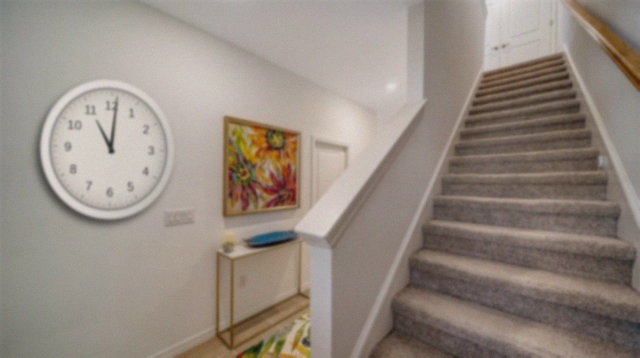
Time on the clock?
11:01
